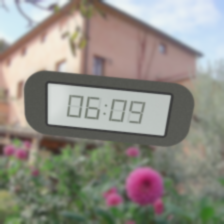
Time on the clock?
6:09
